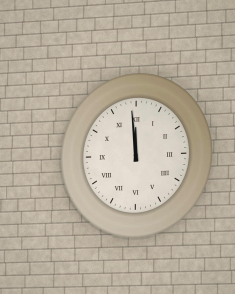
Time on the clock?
11:59
